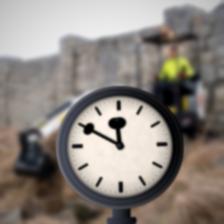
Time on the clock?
11:50
